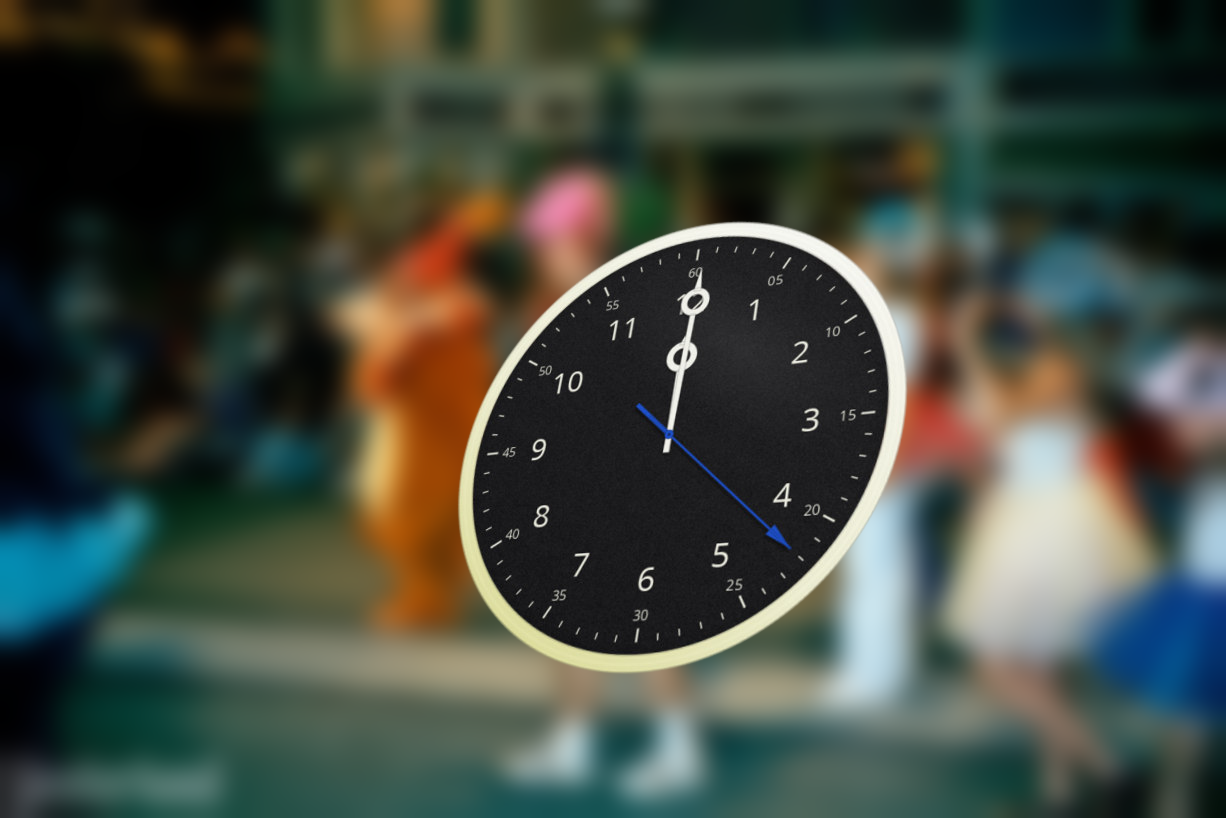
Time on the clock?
12:00:22
